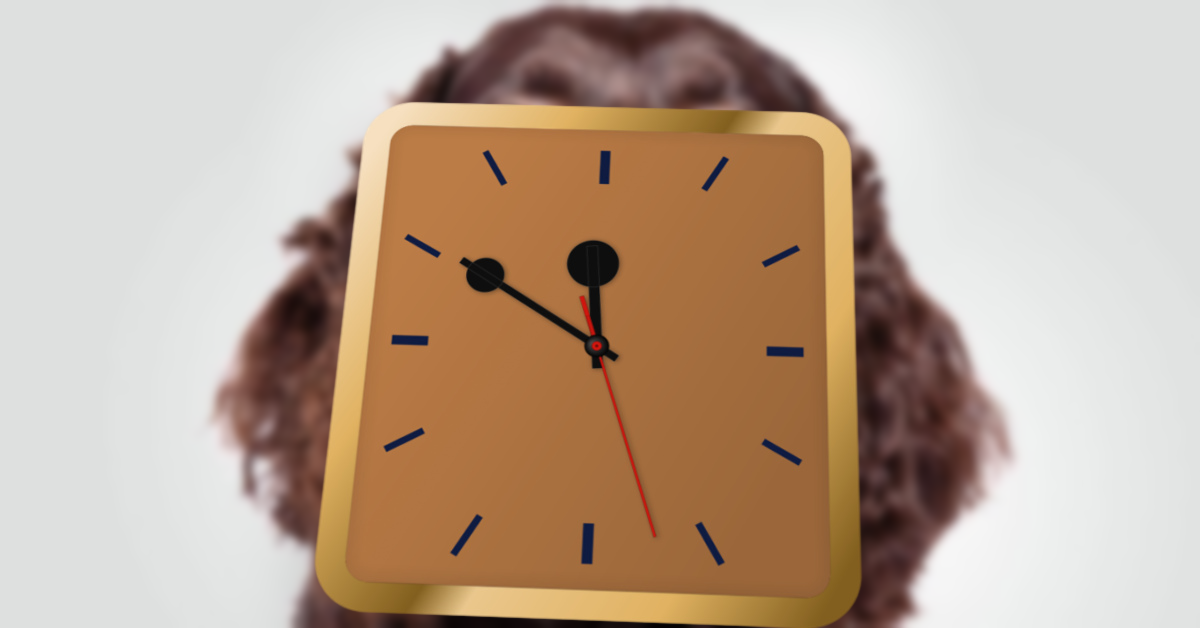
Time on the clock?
11:50:27
